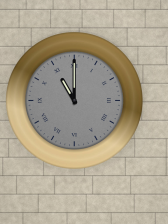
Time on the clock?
11:00
